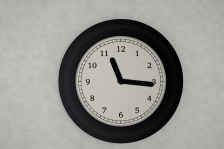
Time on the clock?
11:16
